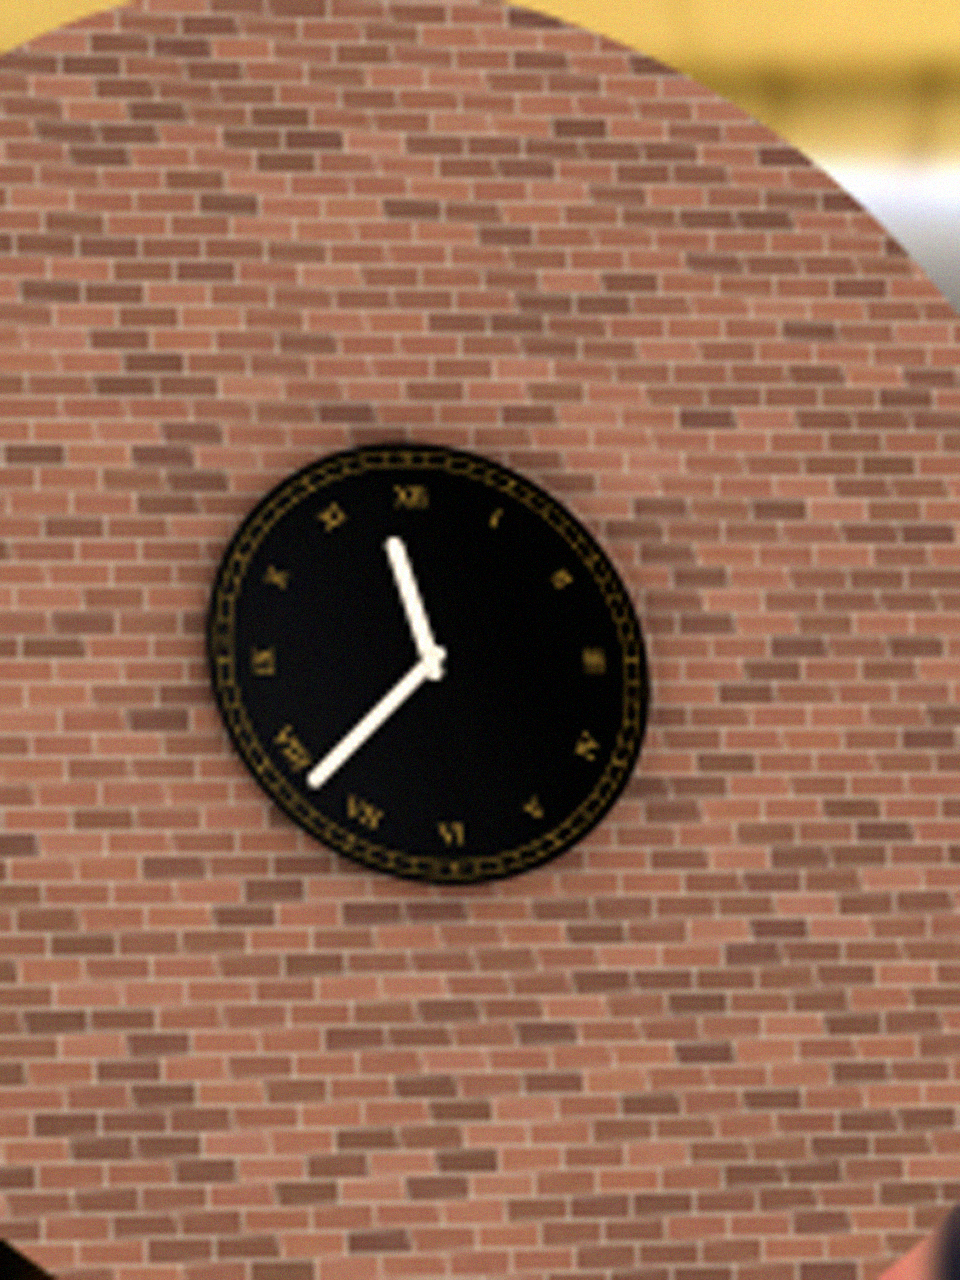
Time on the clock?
11:38
